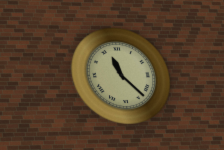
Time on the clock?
11:23
